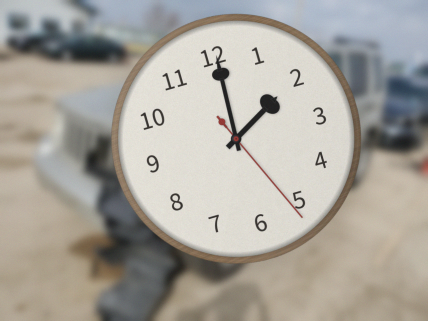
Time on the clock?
2:00:26
